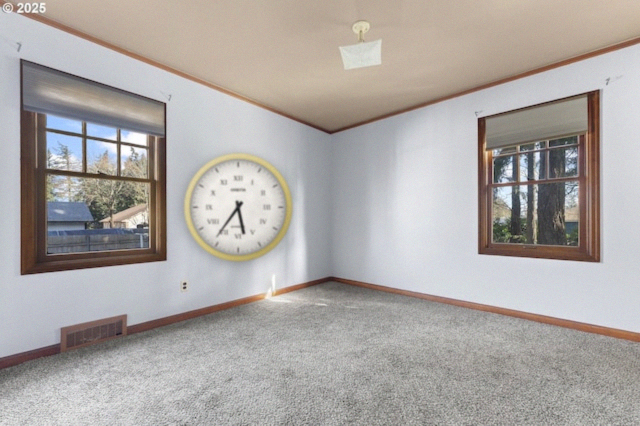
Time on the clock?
5:36
